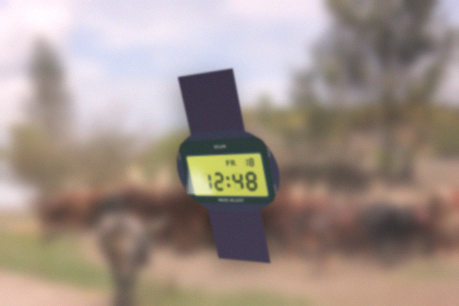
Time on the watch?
12:48
